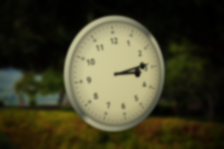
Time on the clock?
3:14
